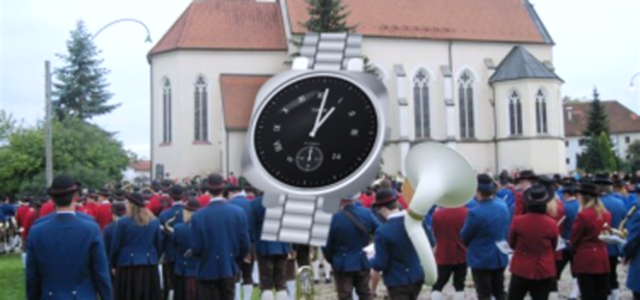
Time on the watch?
1:01
